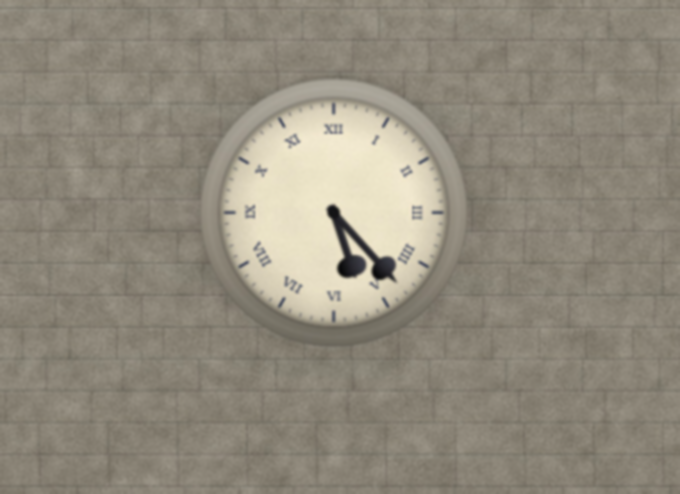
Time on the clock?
5:23
